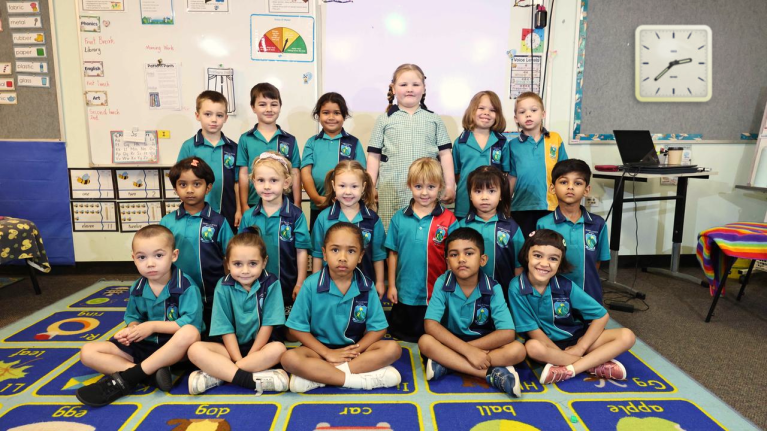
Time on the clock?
2:38
